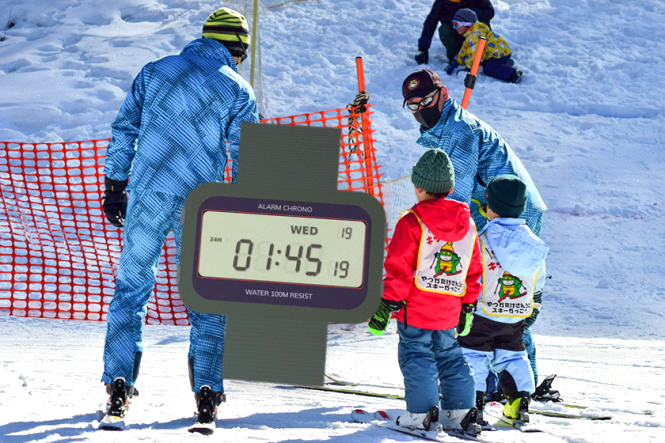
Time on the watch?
1:45:19
